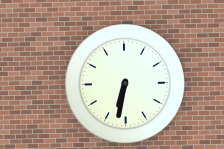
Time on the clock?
6:32
